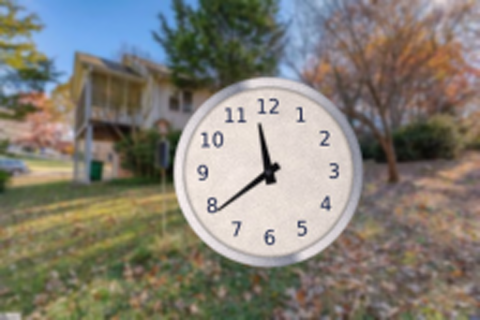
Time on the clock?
11:39
